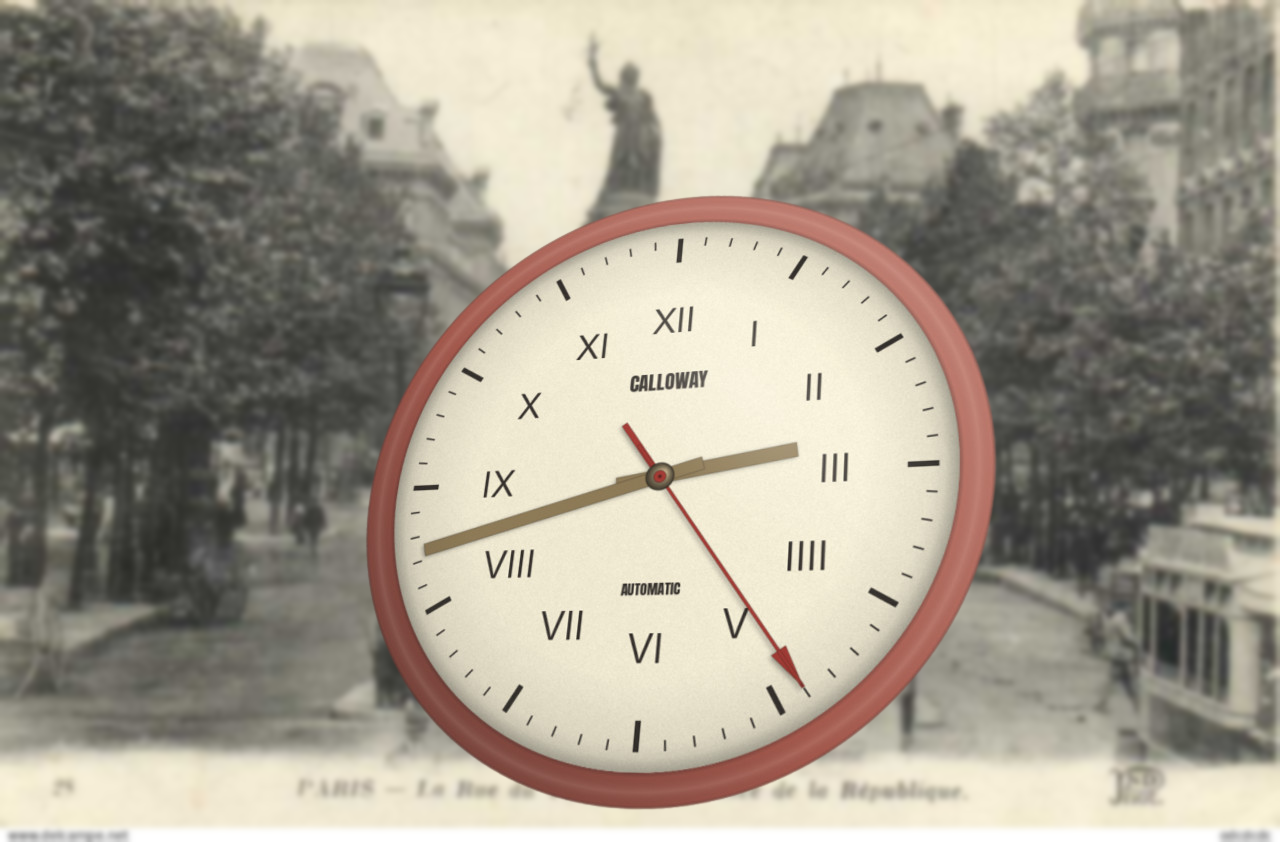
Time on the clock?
2:42:24
